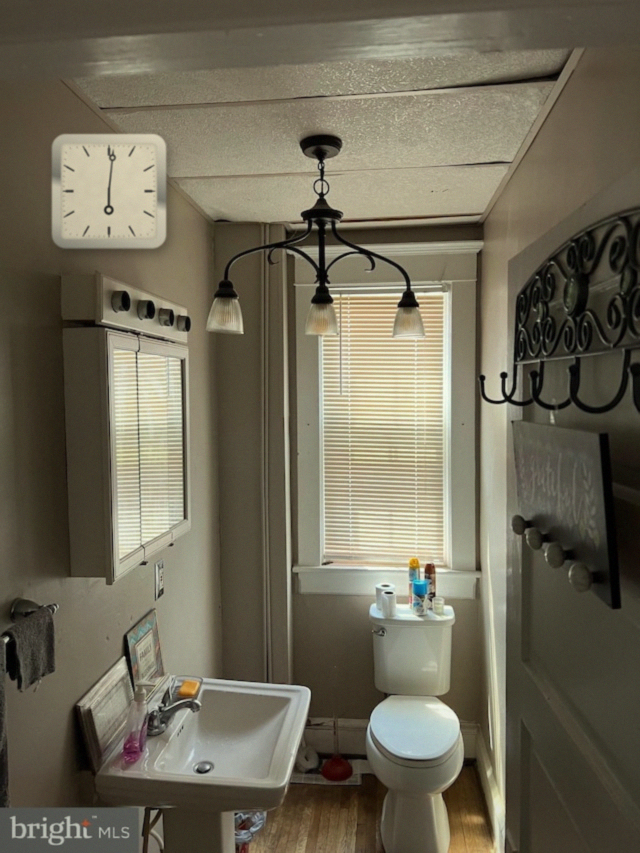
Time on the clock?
6:01
